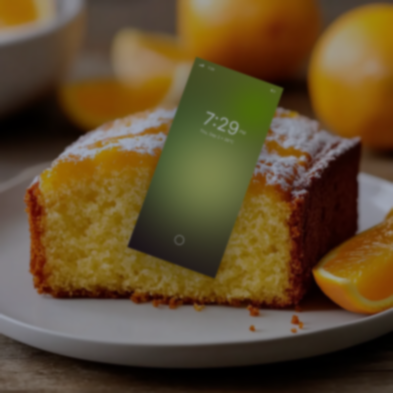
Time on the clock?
7:29
